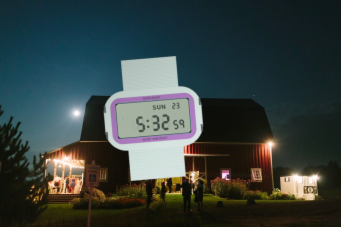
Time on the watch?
5:32:59
